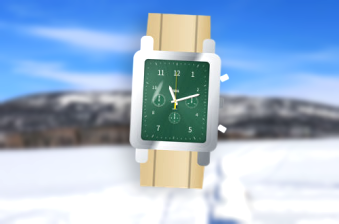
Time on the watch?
11:12
